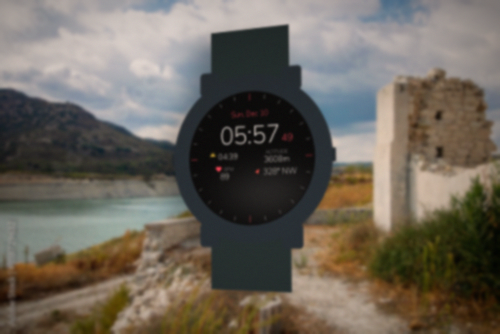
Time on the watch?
5:57
